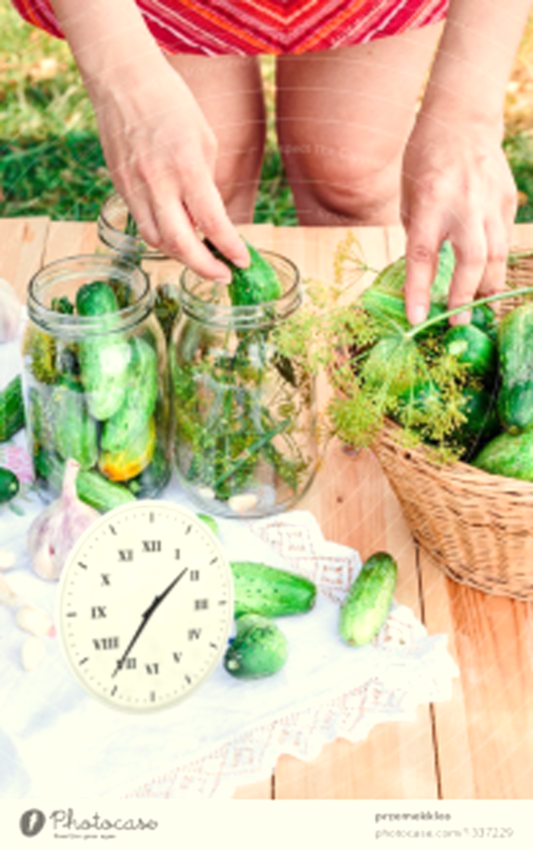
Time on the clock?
1:36
